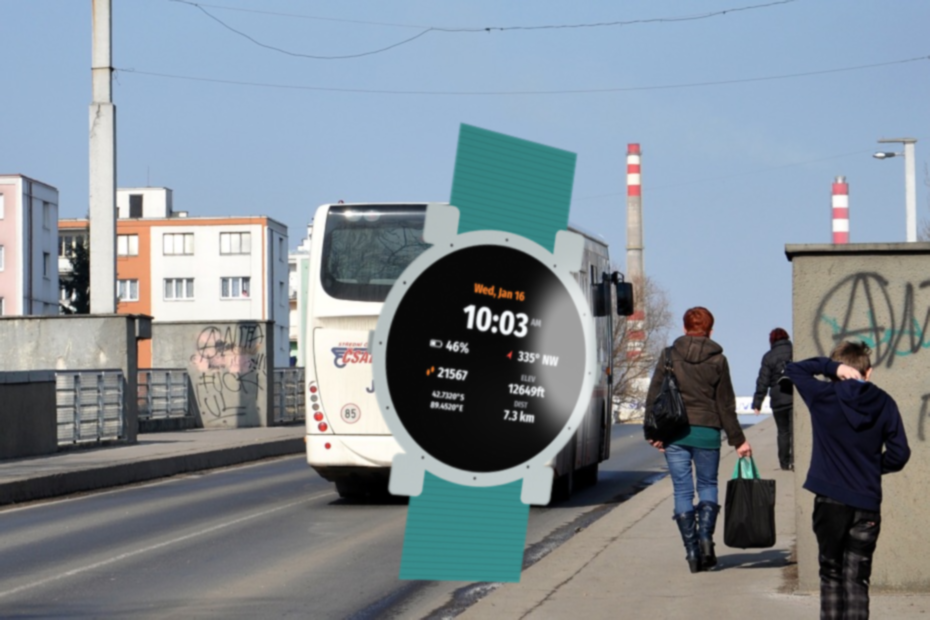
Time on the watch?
10:03
